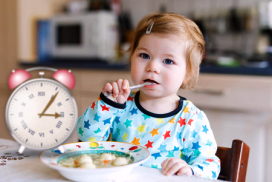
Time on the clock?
3:06
